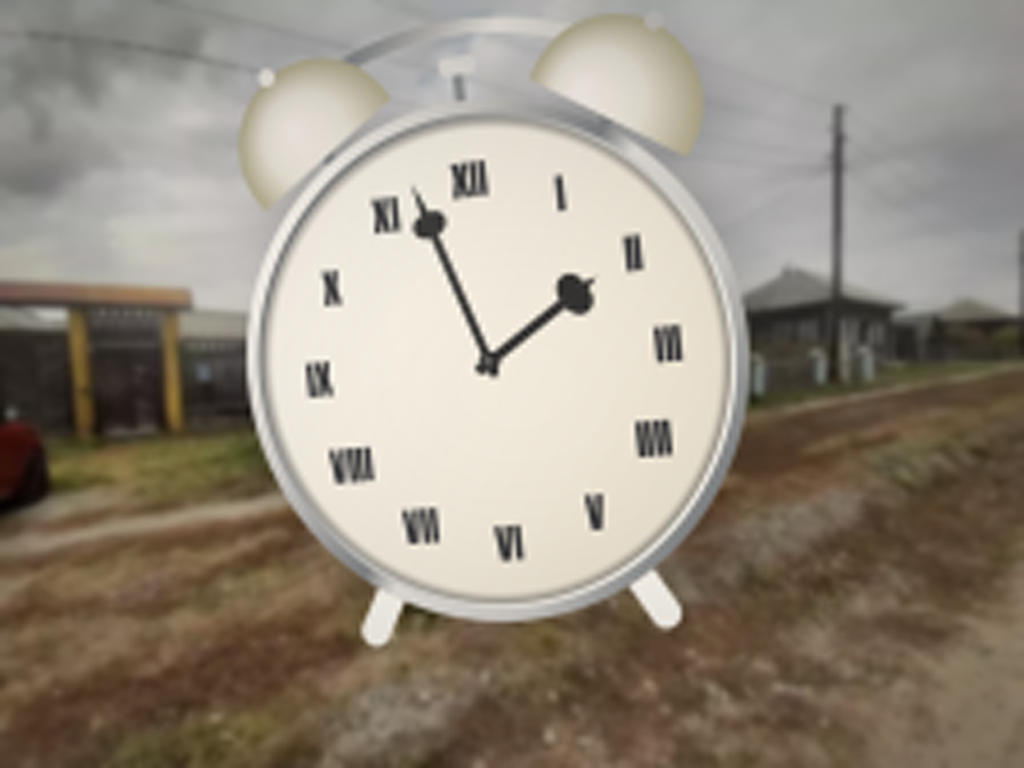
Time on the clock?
1:57
